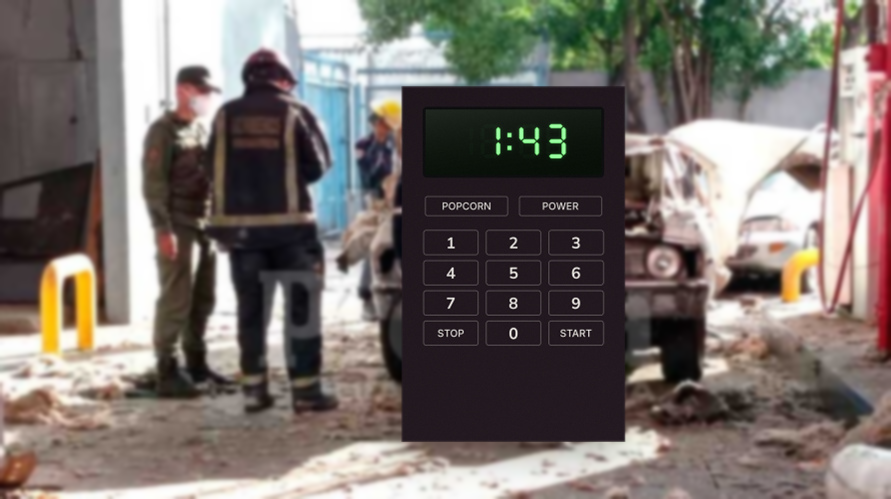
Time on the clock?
1:43
